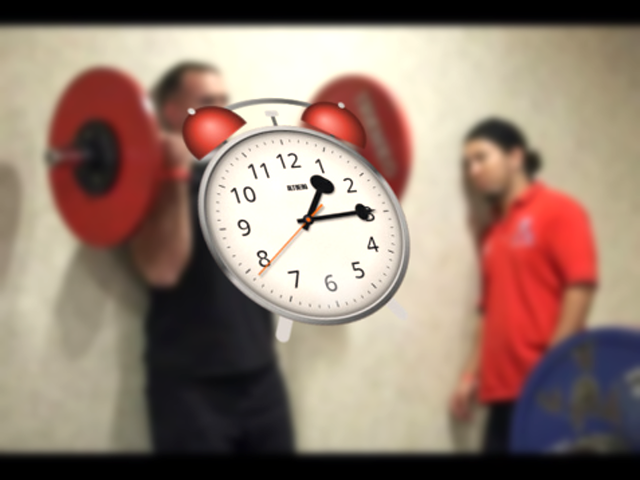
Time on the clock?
1:14:39
